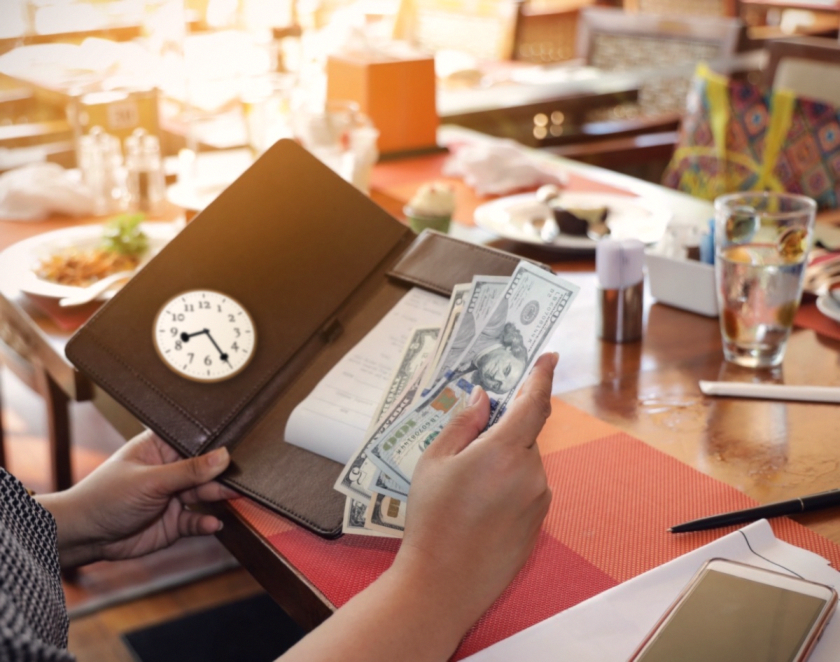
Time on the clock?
8:25
